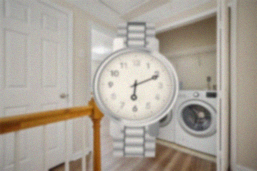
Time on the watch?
6:11
